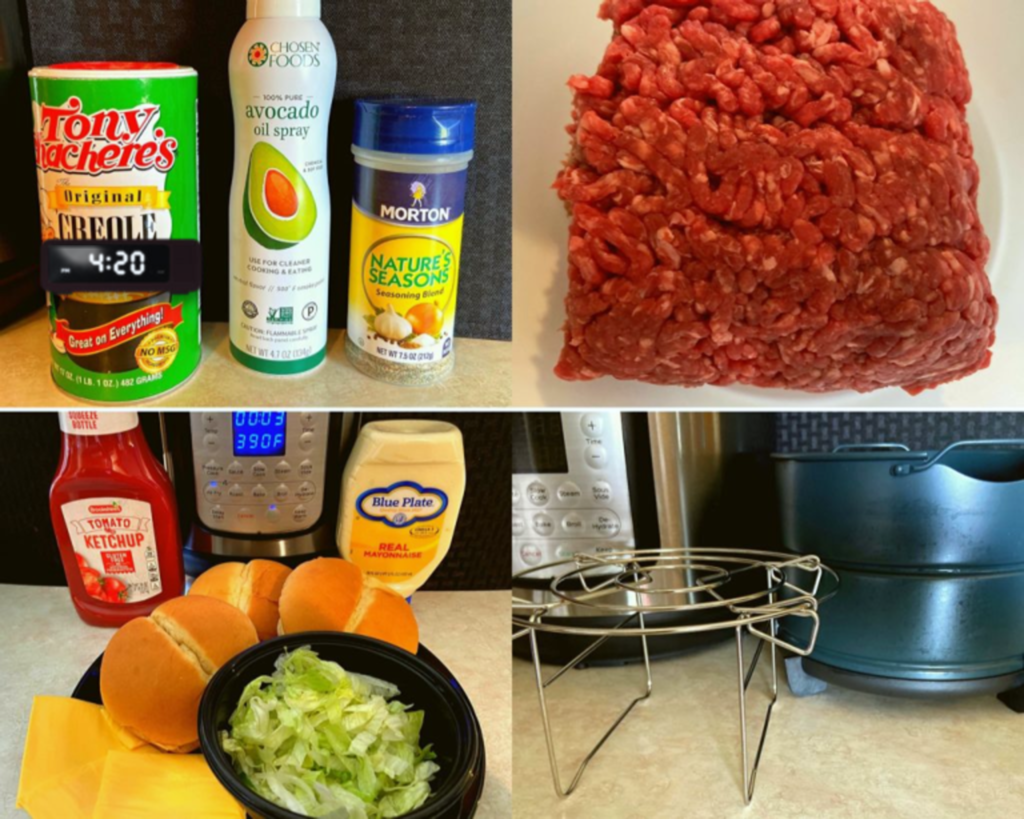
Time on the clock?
4:20
